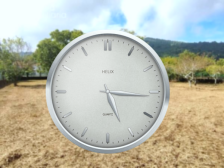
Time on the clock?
5:16
